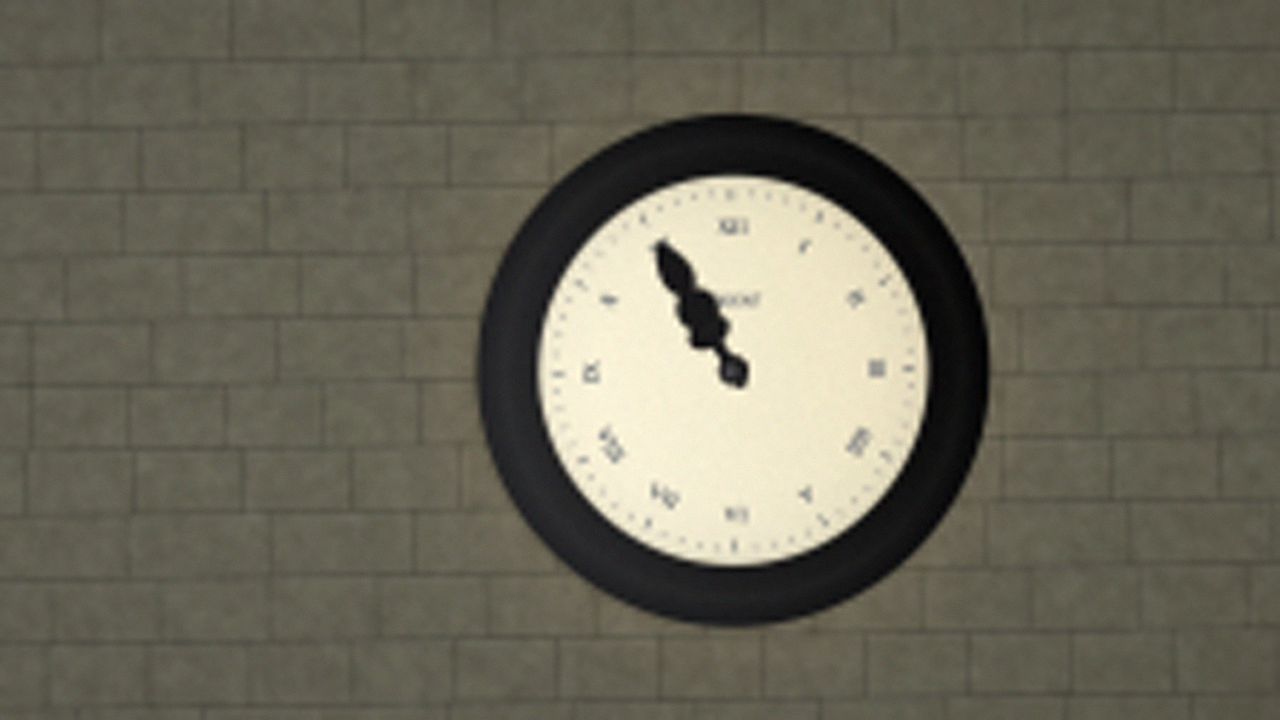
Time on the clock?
10:55
